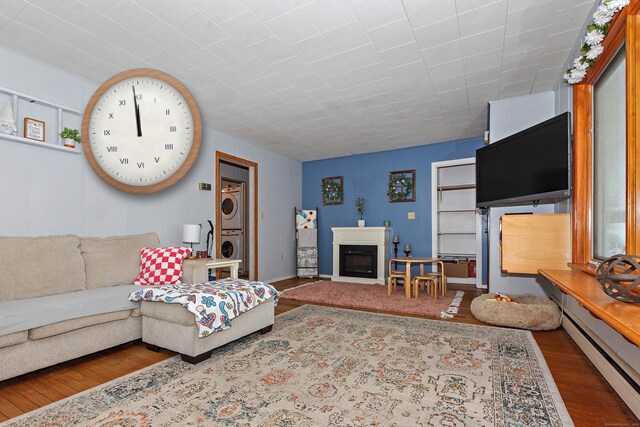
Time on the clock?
11:59
